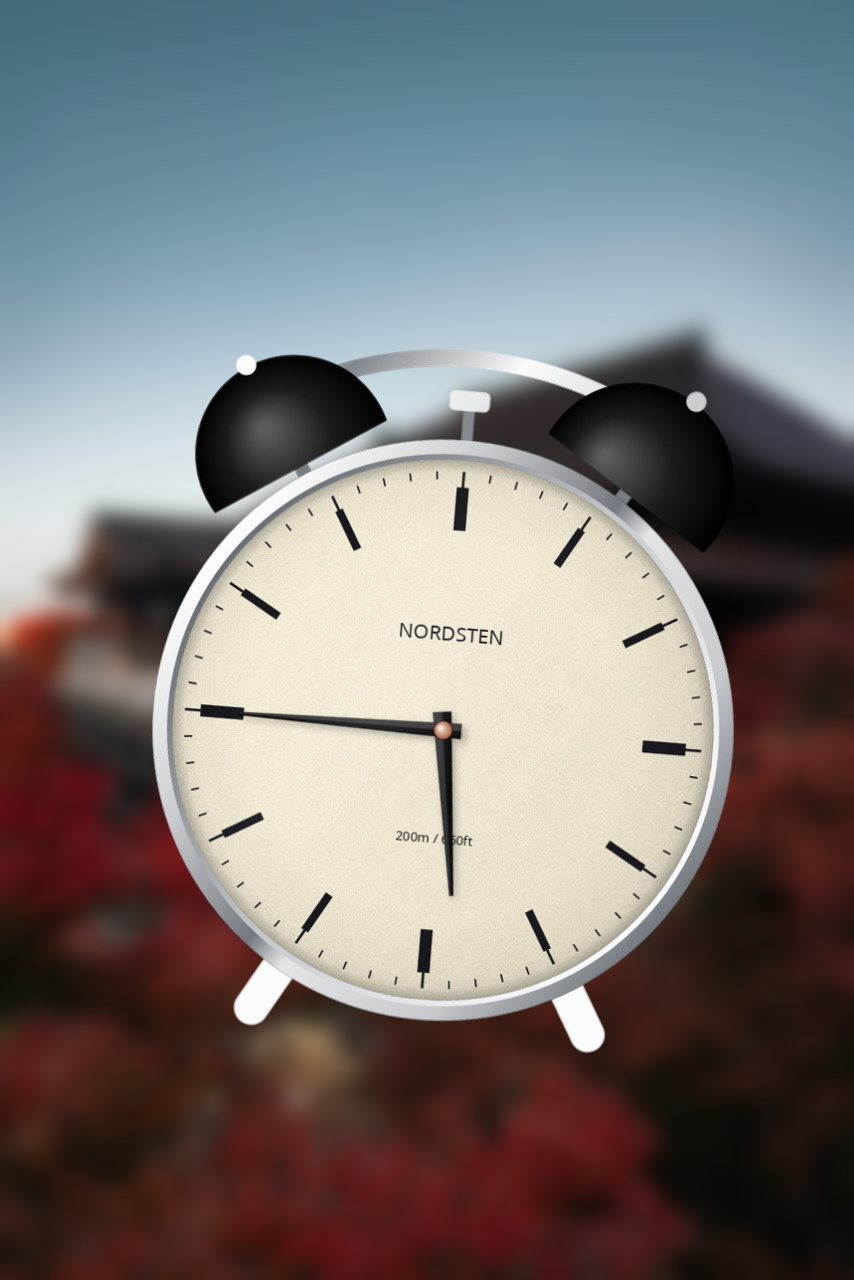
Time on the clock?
5:45
